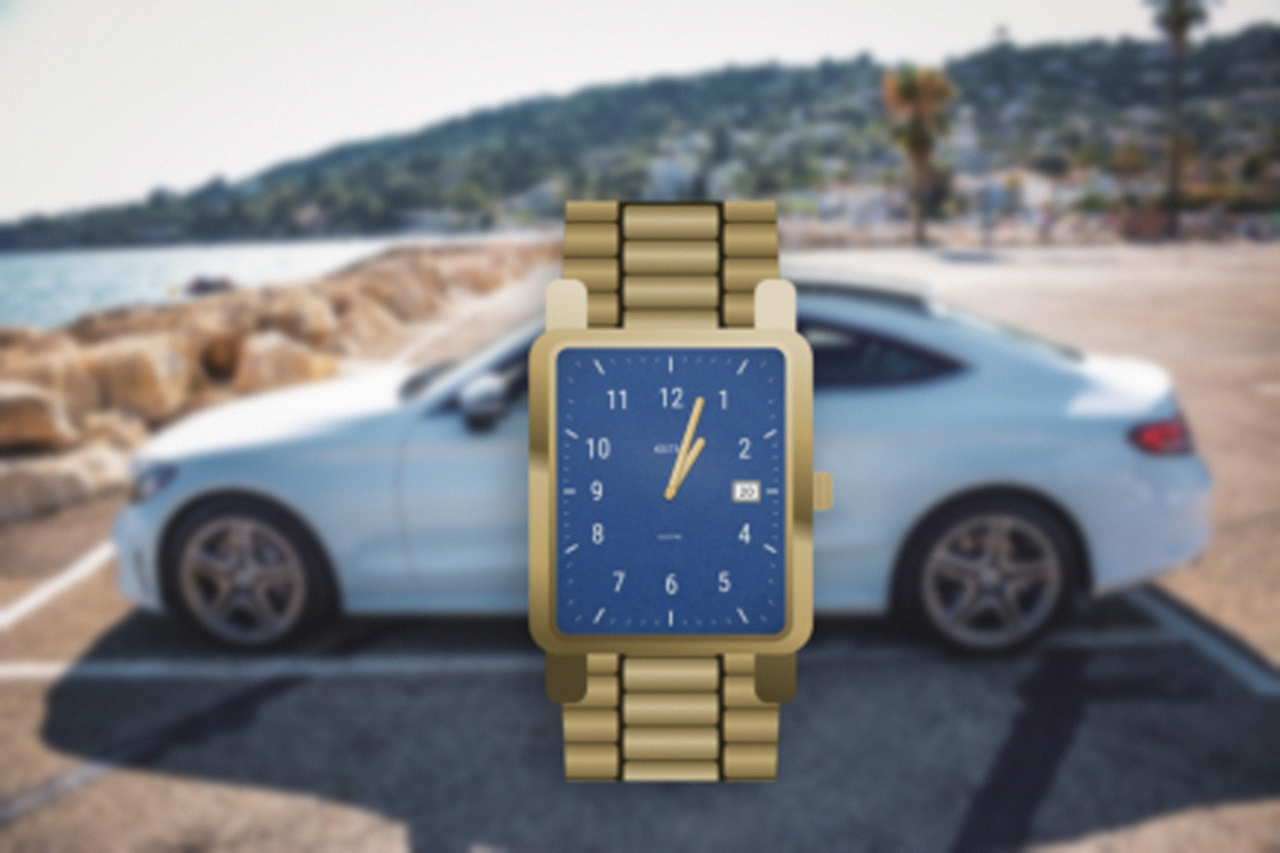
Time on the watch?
1:03
